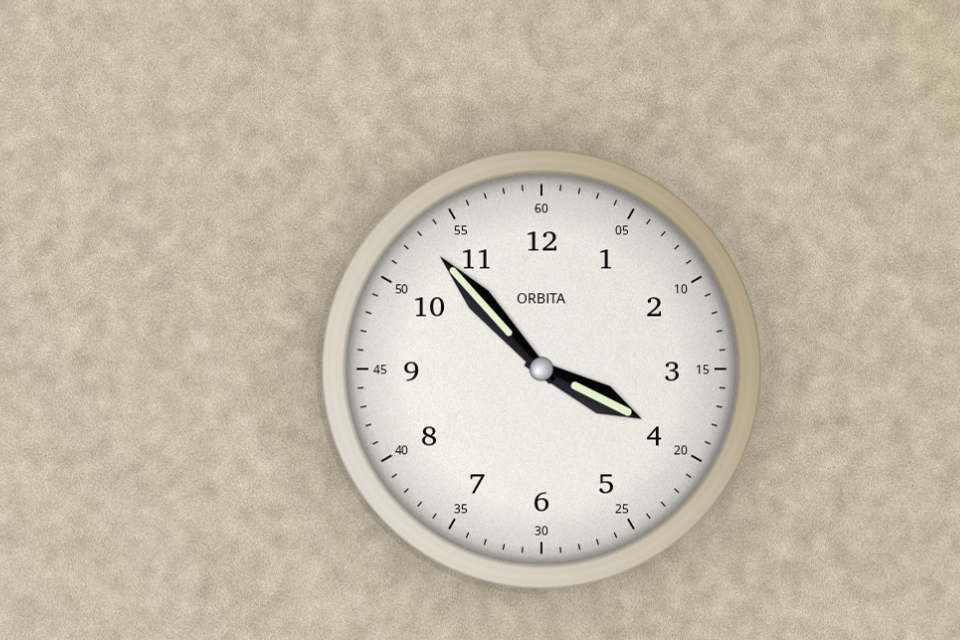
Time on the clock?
3:53
